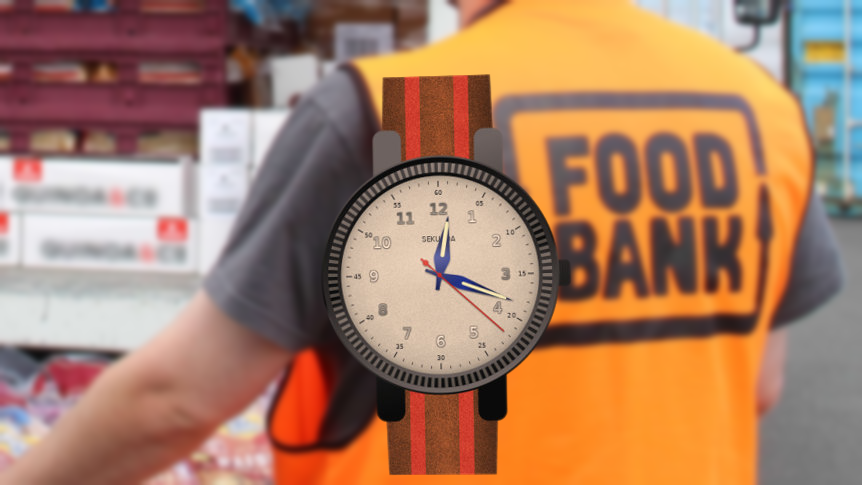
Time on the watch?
12:18:22
